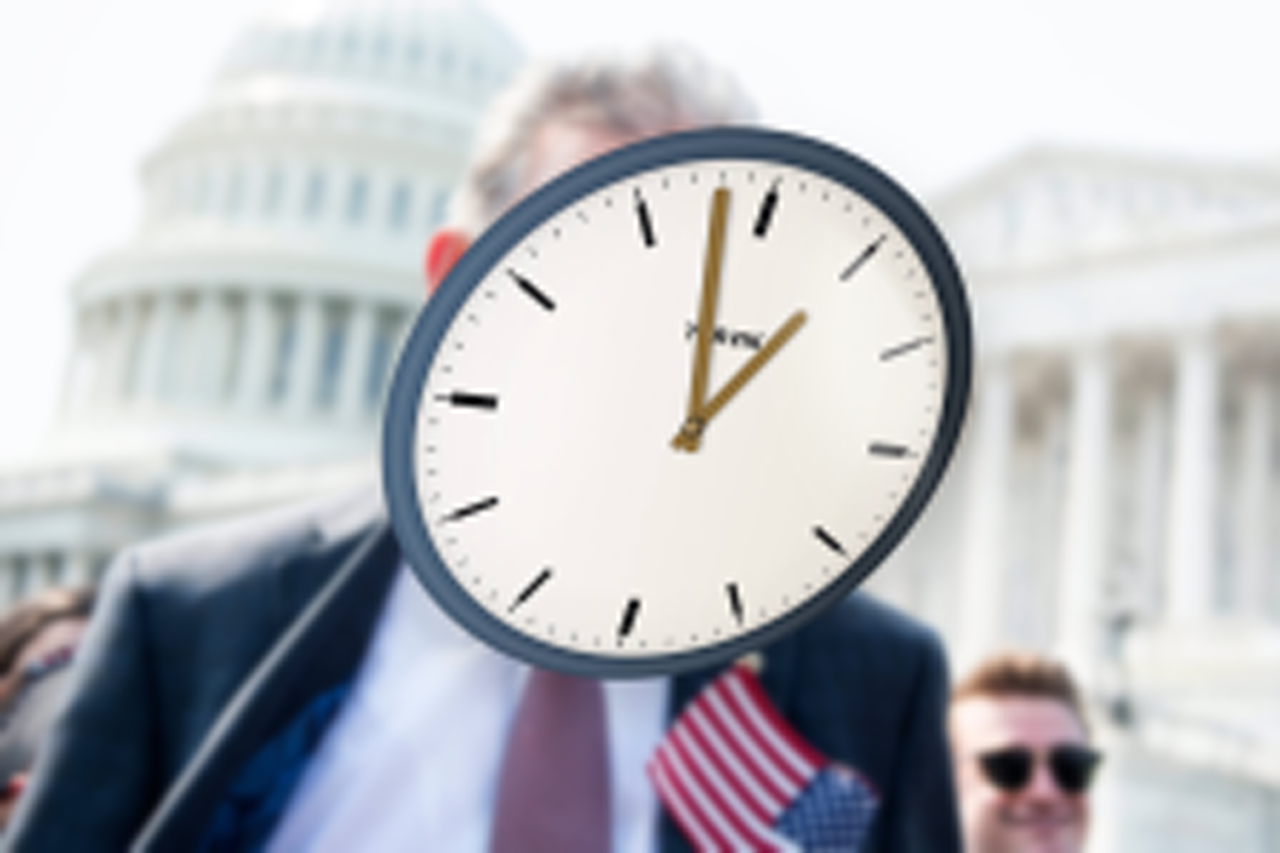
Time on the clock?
12:58
